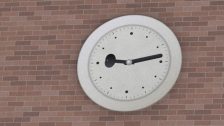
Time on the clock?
9:13
